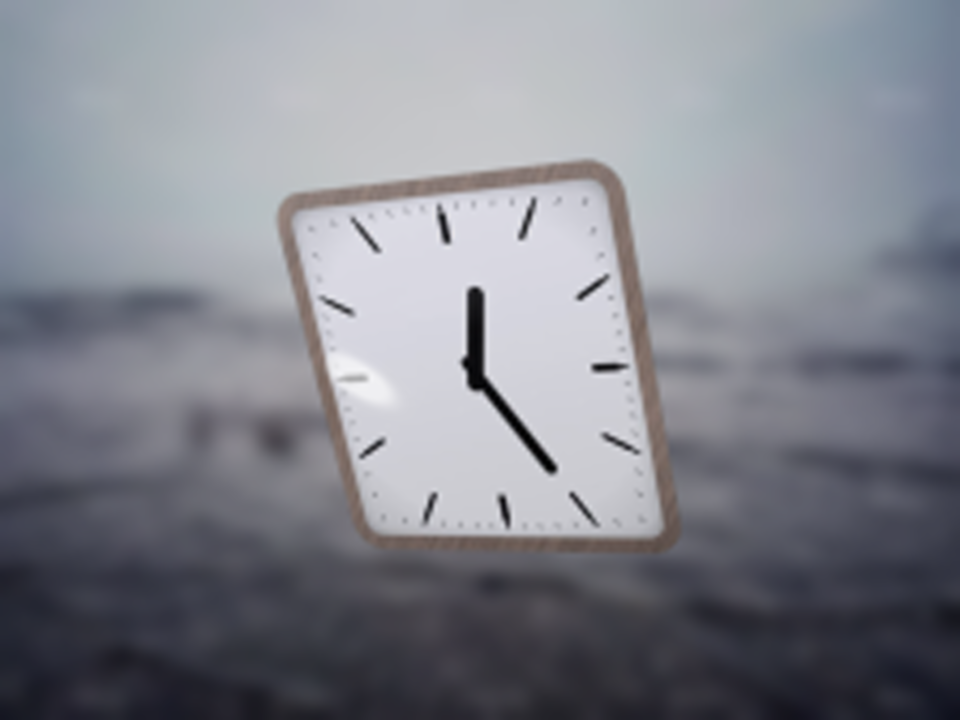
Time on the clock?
12:25
